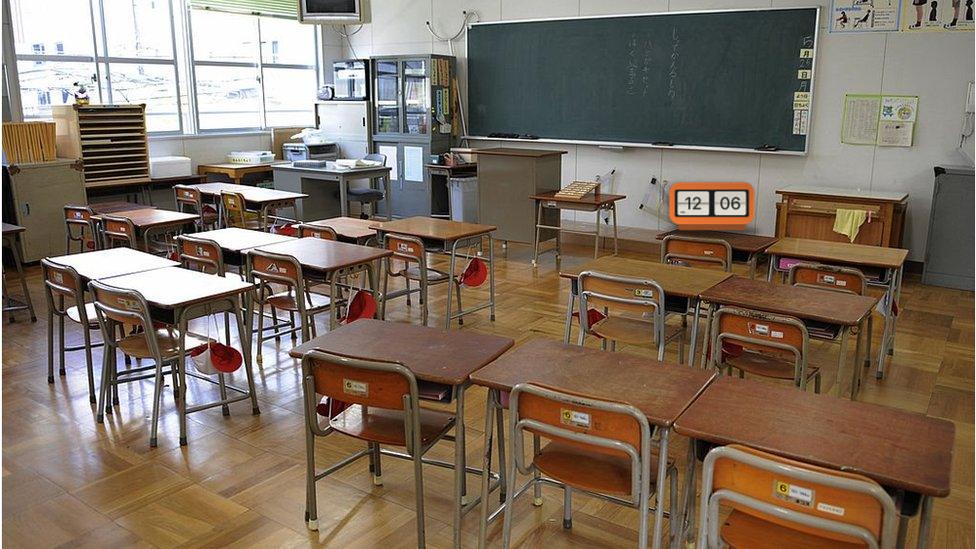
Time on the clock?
12:06
